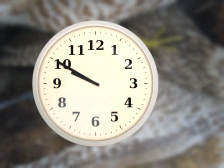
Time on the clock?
9:50
